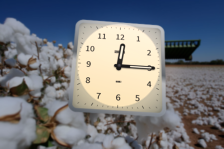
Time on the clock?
12:15
